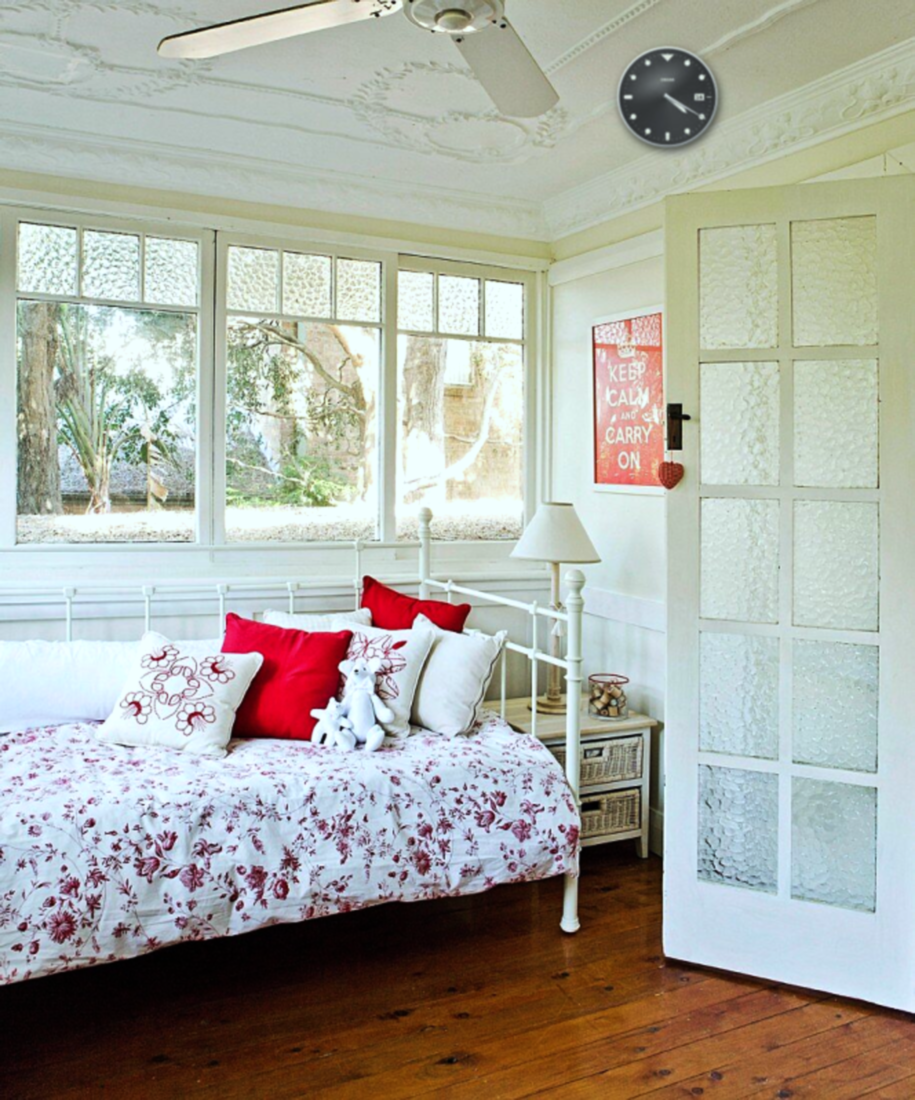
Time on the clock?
4:20
